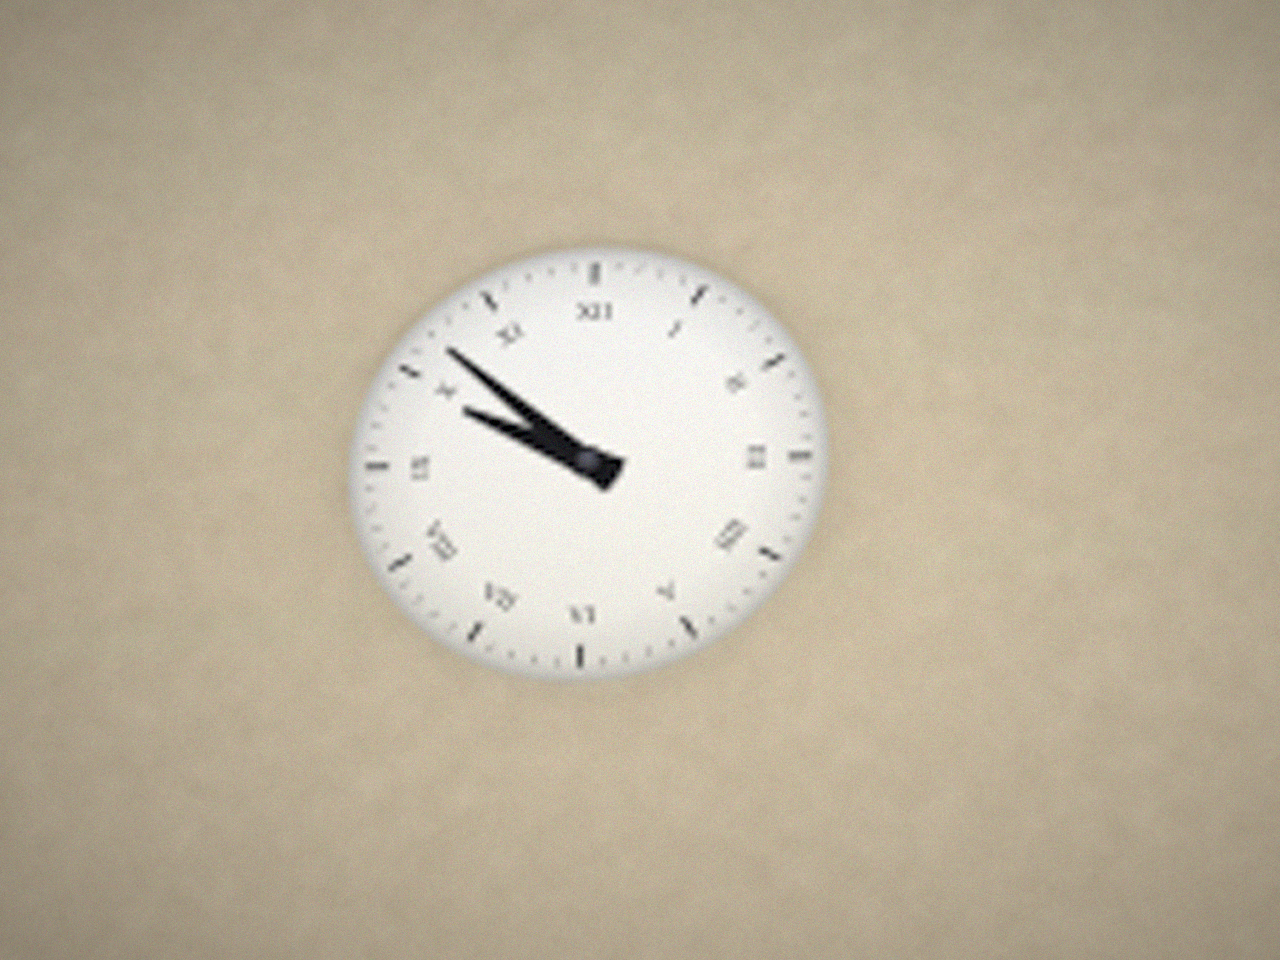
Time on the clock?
9:52
